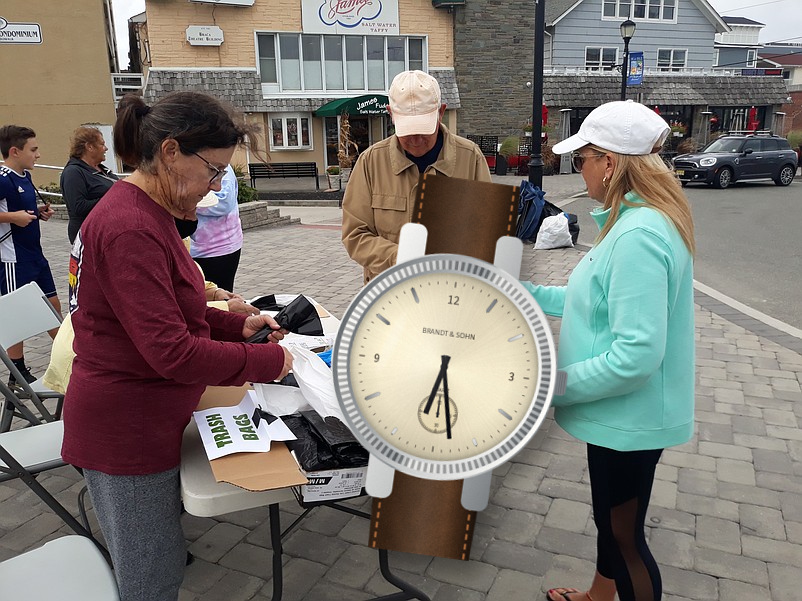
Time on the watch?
6:28
